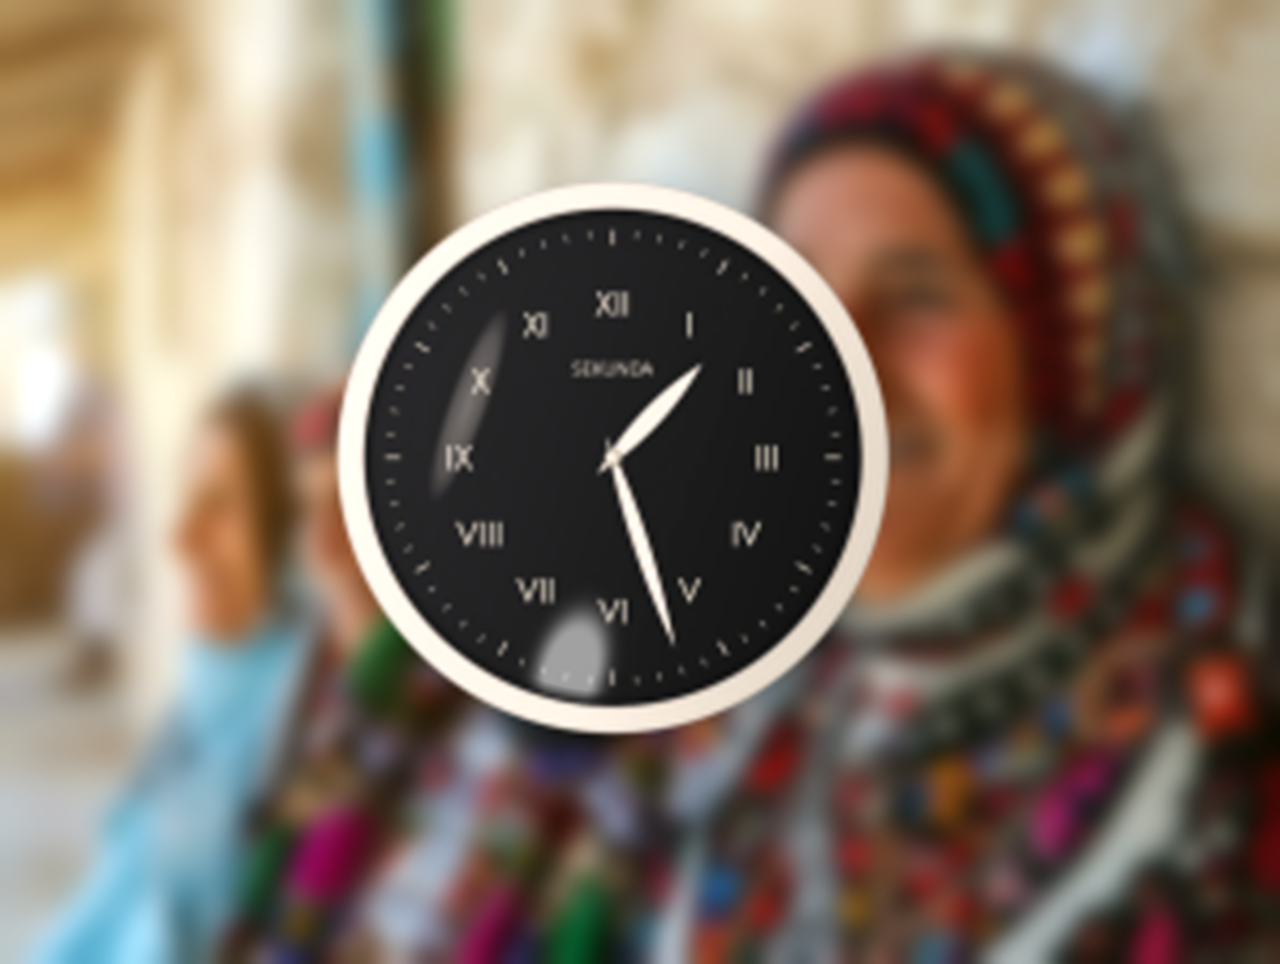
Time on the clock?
1:27
